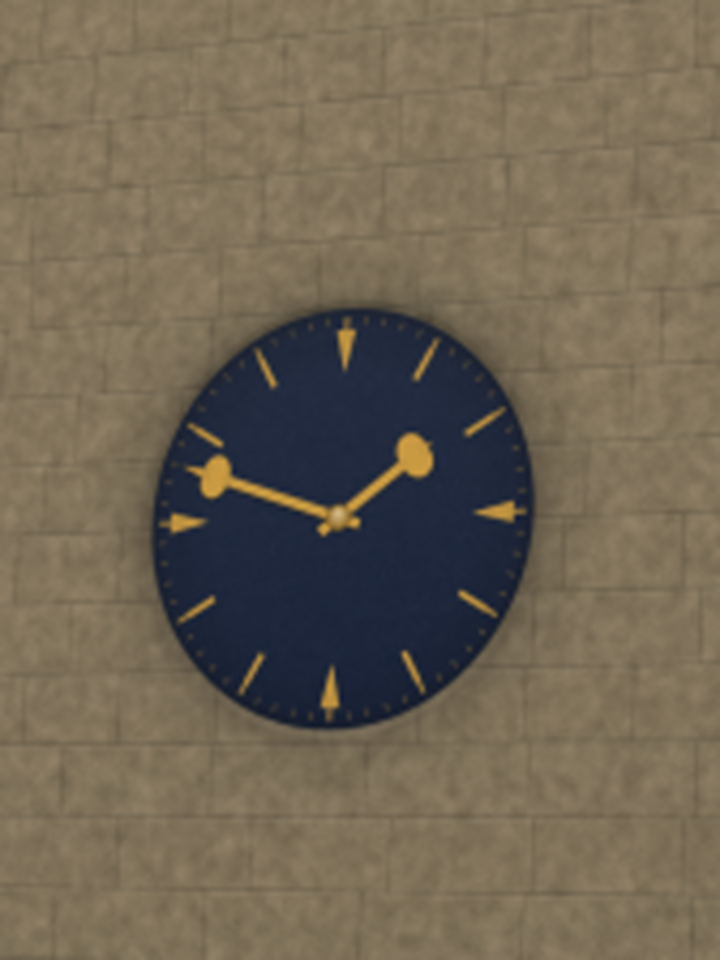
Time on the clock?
1:48
